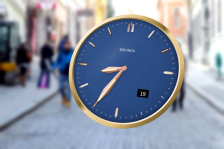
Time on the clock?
8:35
